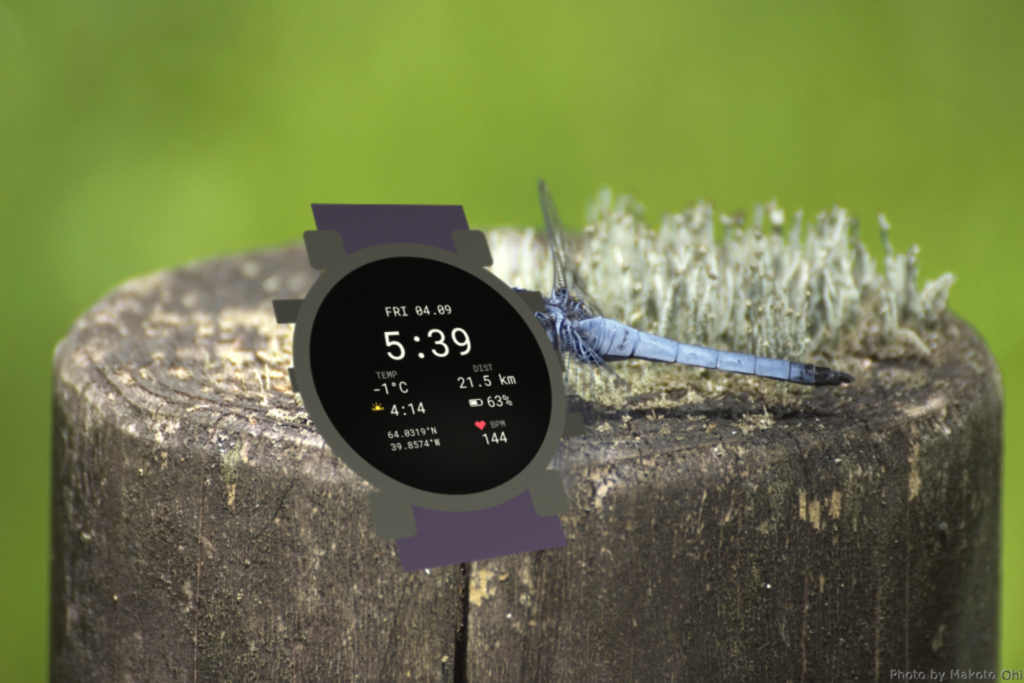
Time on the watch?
5:39
